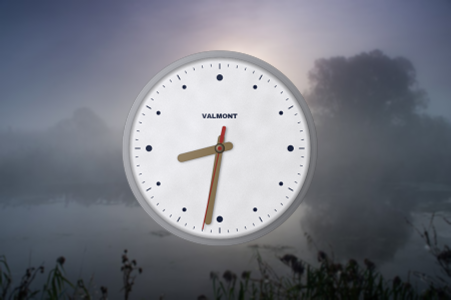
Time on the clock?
8:31:32
